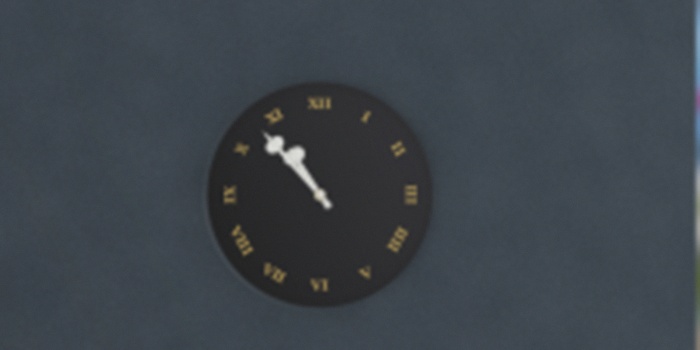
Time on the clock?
10:53
